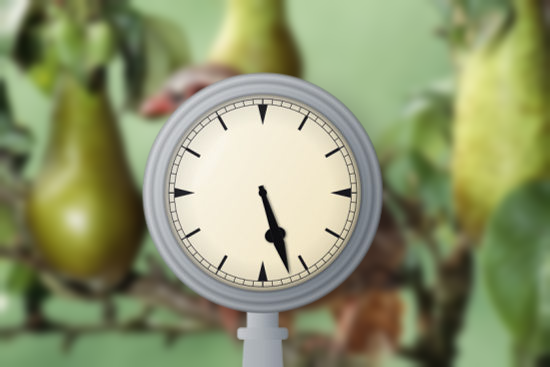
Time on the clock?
5:27
